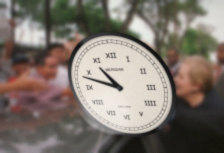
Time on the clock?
10:48
